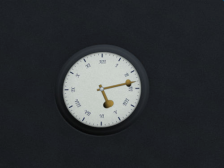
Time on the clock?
5:13
